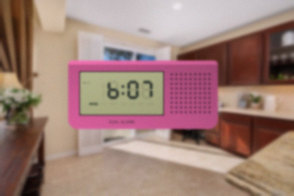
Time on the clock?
6:07
